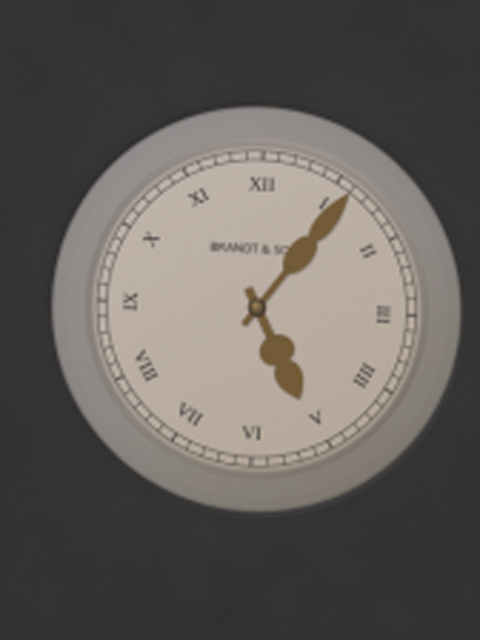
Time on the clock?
5:06
